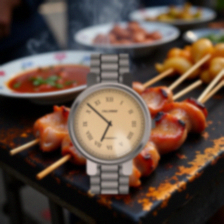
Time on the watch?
6:52
